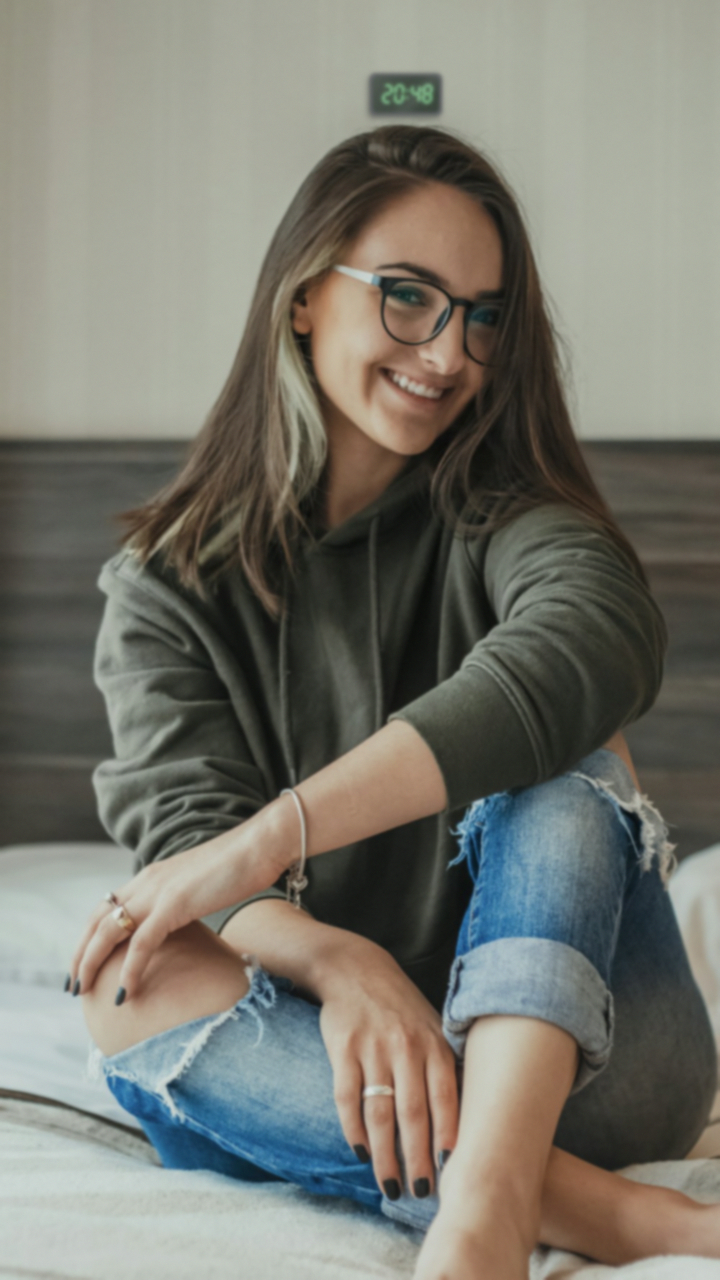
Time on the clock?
20:48
